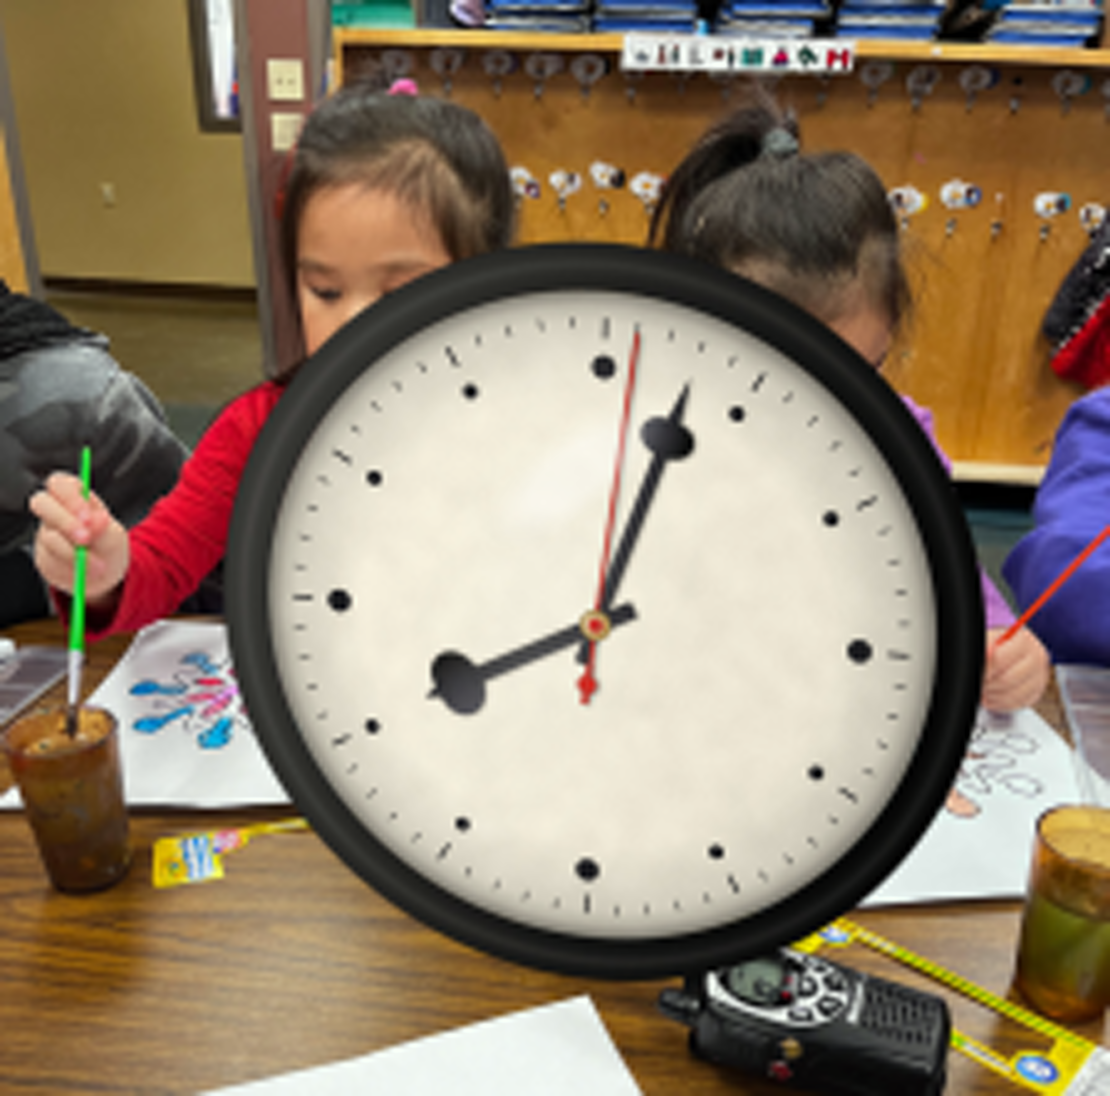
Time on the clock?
8:03:01
